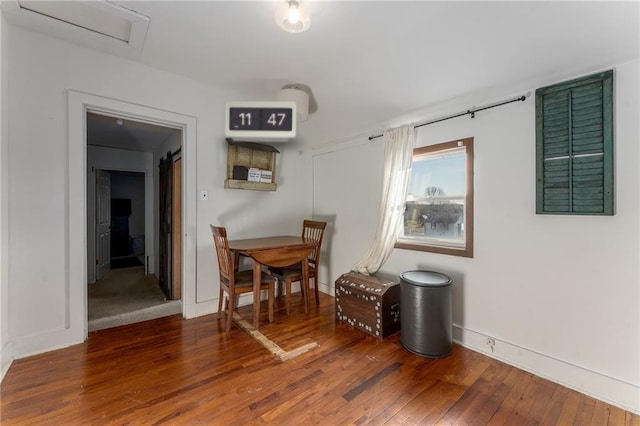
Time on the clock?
11:47
